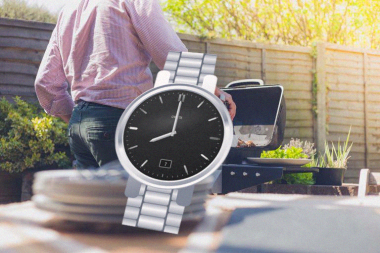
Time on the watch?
8:00
